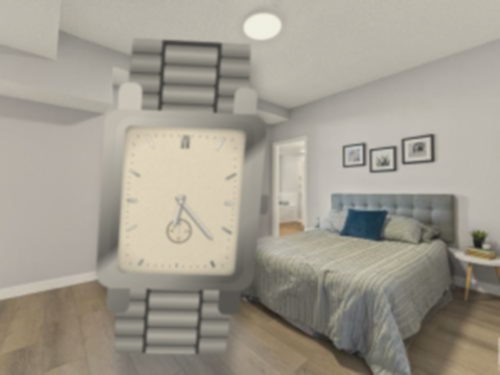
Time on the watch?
6:23
